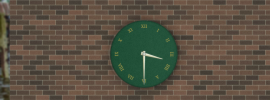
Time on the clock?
3:30
